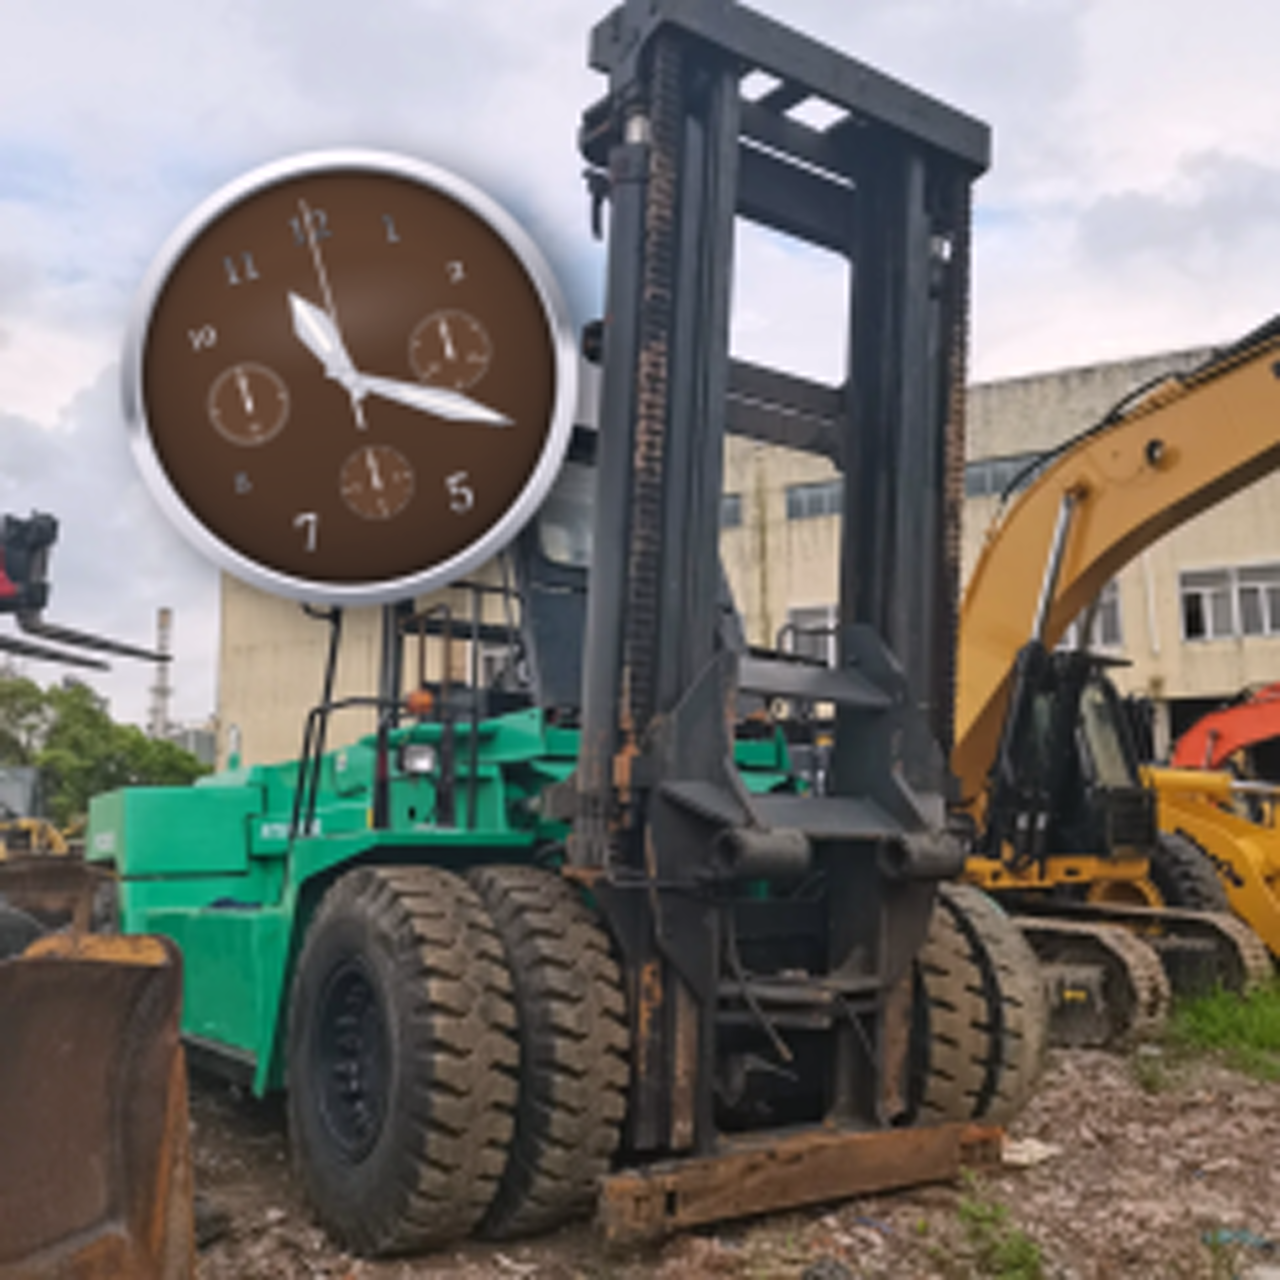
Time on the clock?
11:20
